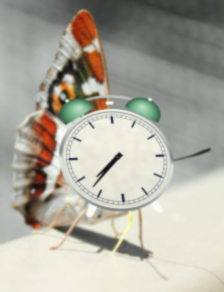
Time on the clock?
7:37
